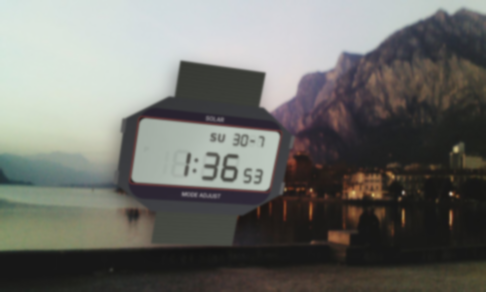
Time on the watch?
1:36:53
